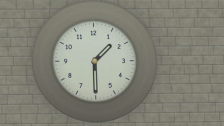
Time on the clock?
1:30
